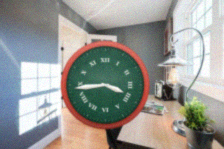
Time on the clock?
3:44
